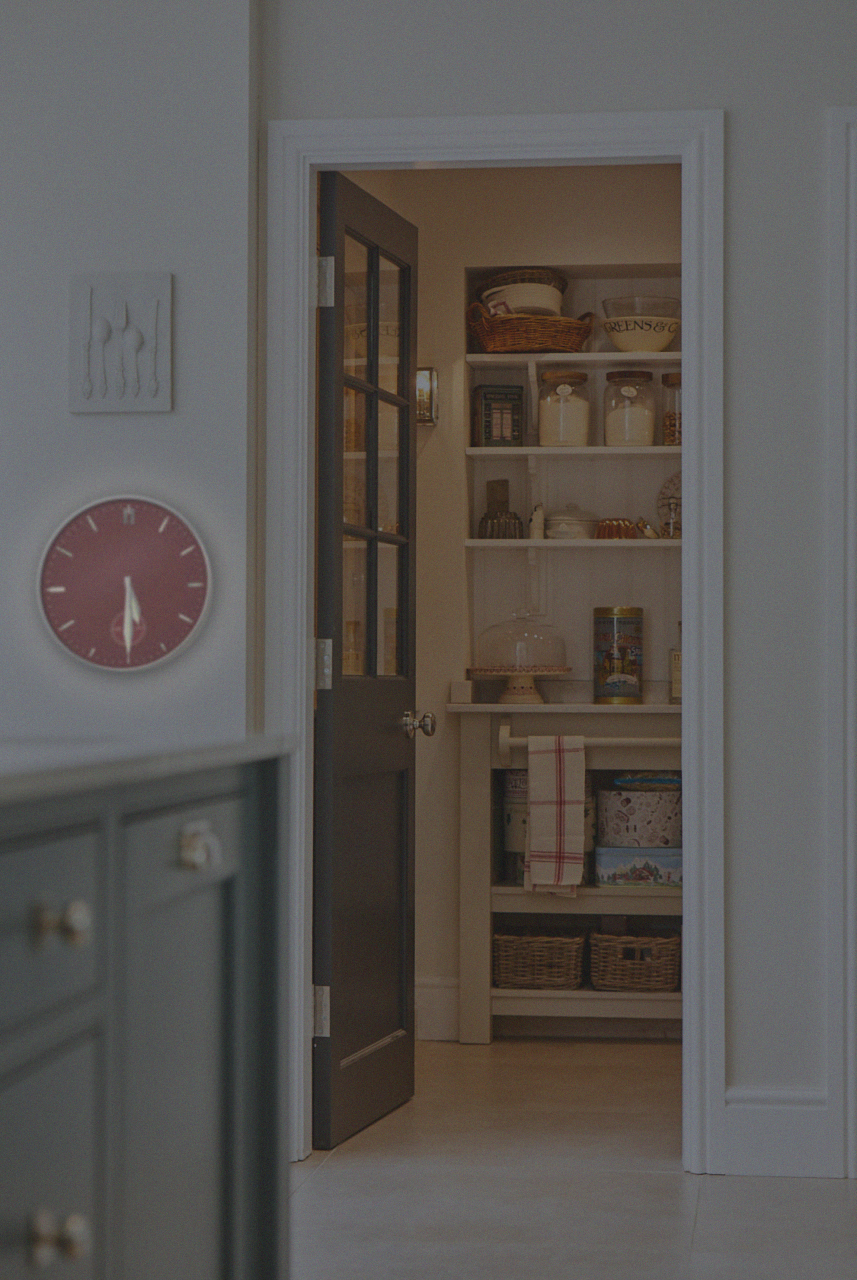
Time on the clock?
5:30
